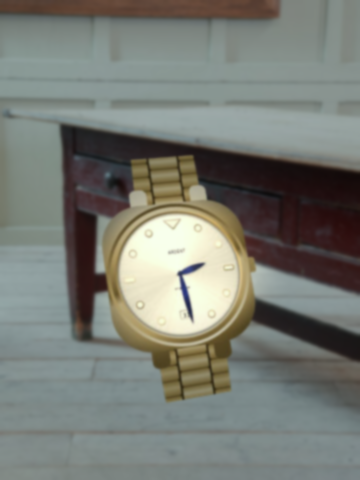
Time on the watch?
2:29
